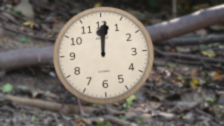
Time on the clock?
12:01
